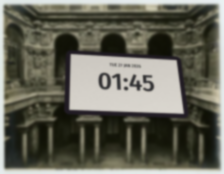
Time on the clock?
1:45
